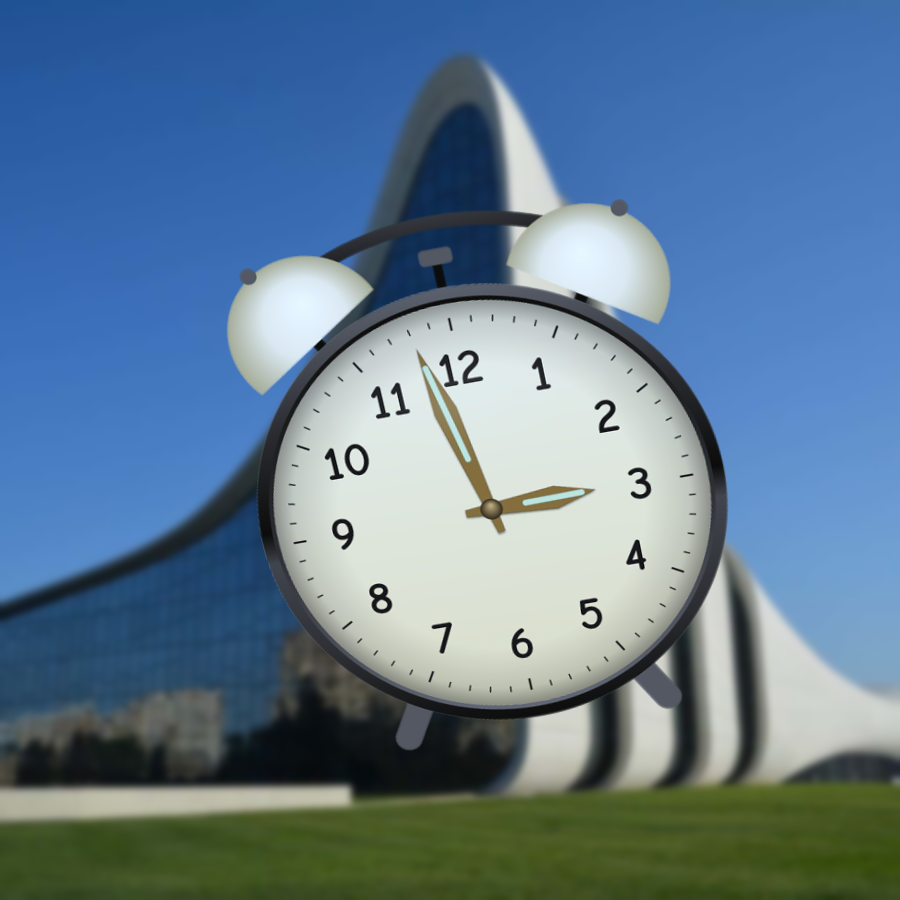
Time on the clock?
2:58
